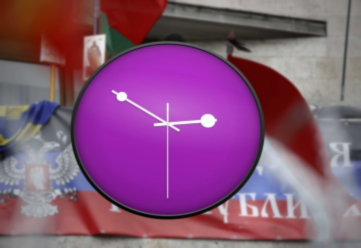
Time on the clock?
2:50:30
